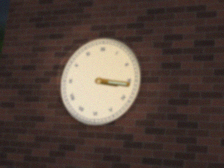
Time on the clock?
3:16
